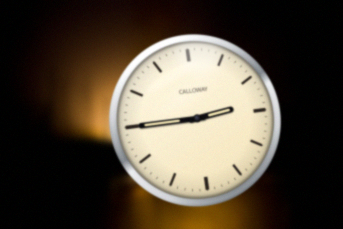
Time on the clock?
2:45
